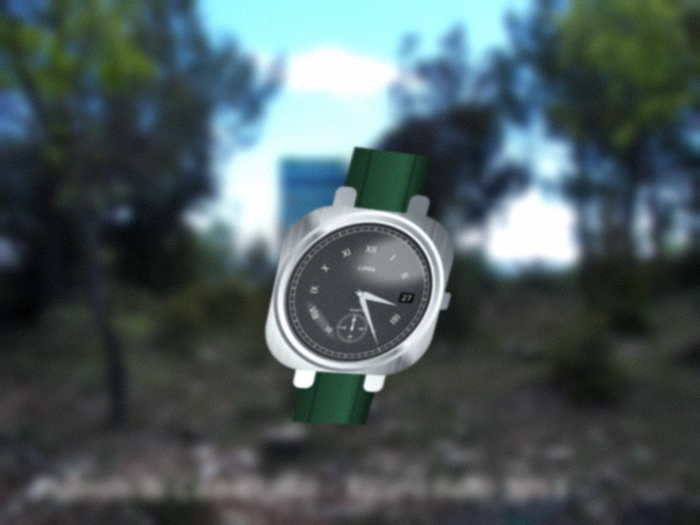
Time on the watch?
3:25
